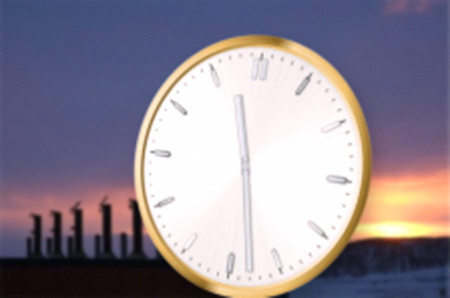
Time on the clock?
11:28
